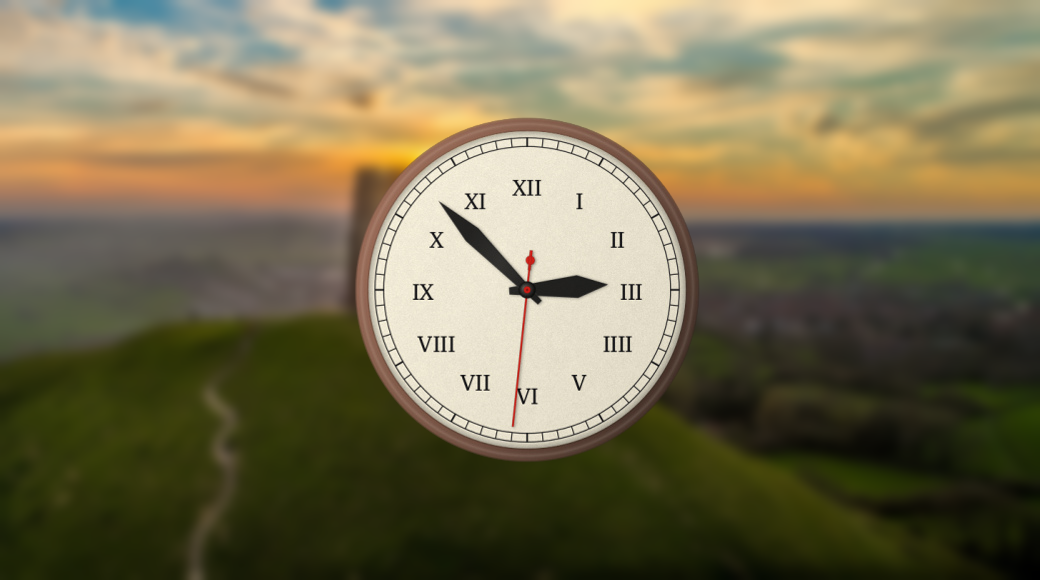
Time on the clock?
2:52:31
